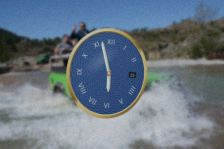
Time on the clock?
5:57
